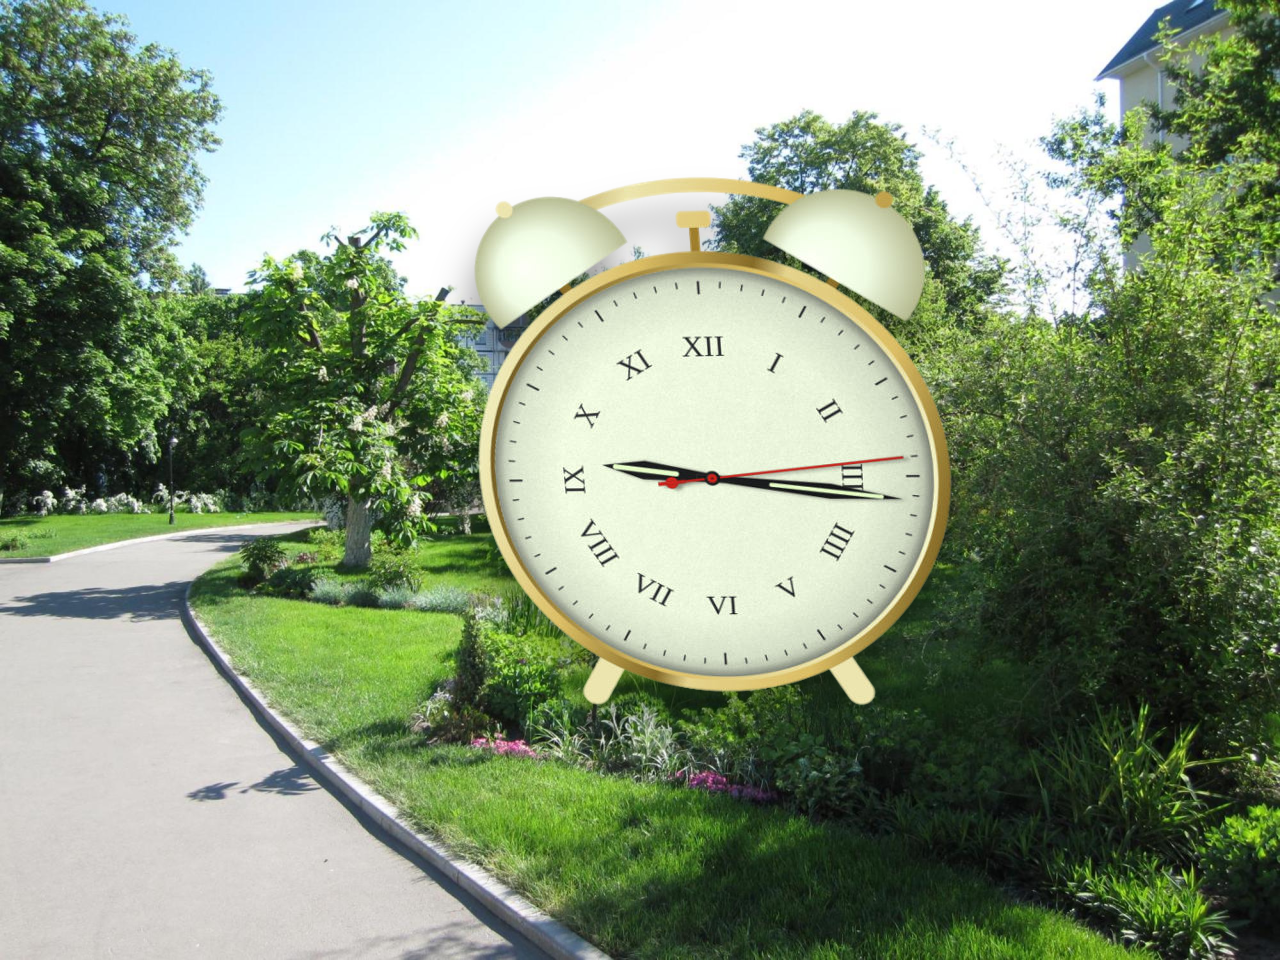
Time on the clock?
9:16:14
